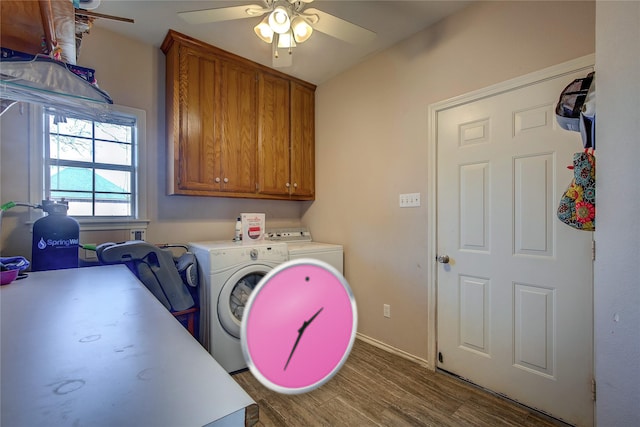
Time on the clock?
1:34
